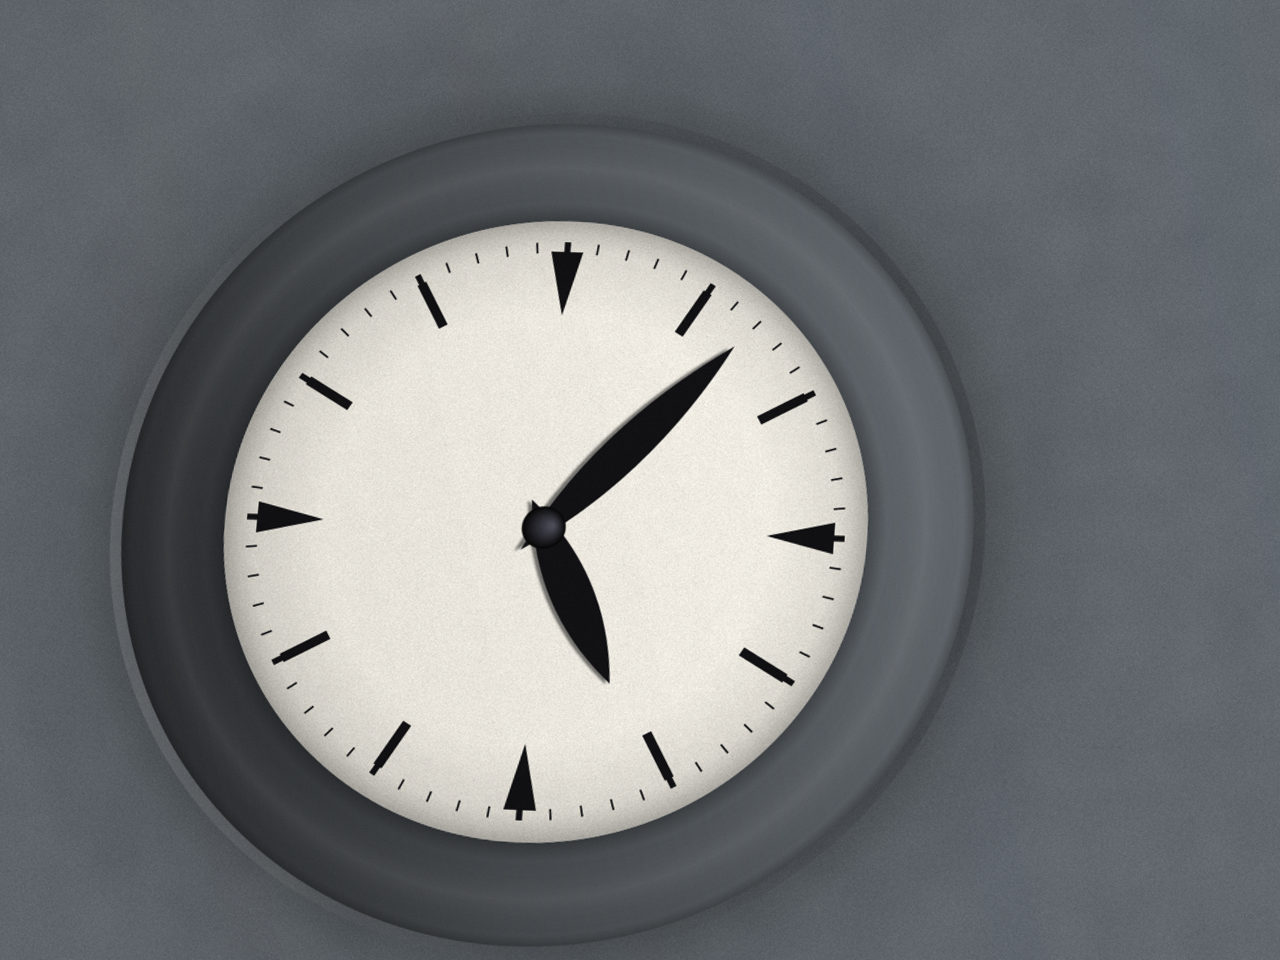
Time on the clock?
5:07
